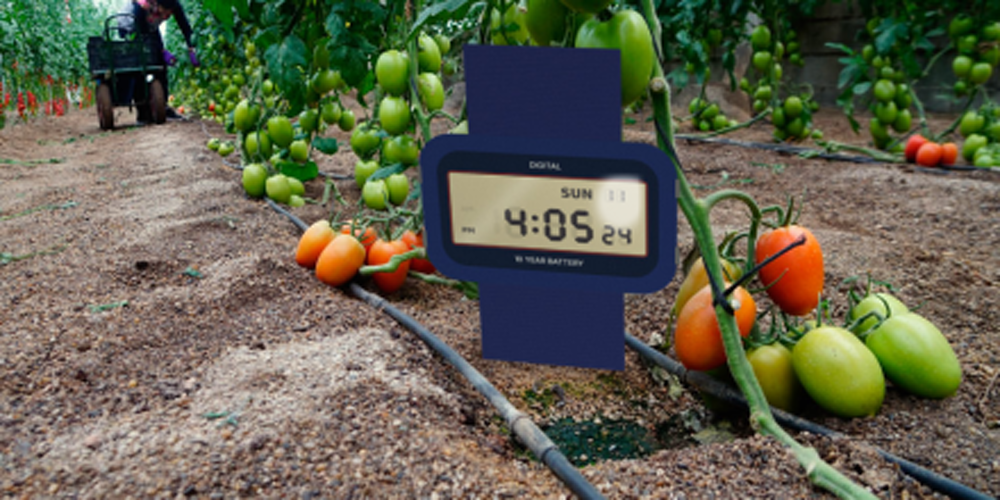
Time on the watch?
4:05:24
